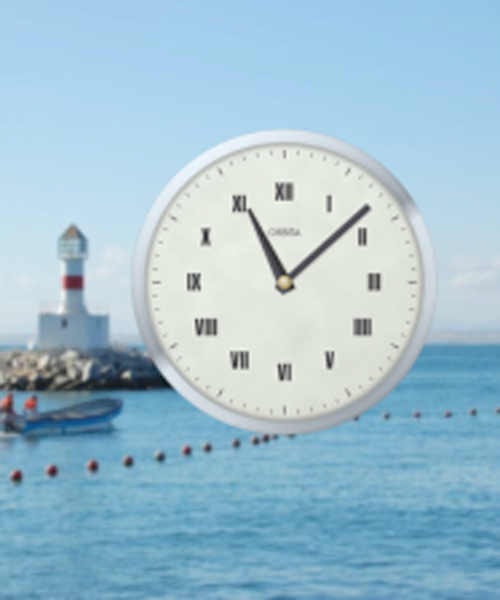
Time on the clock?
11:08
